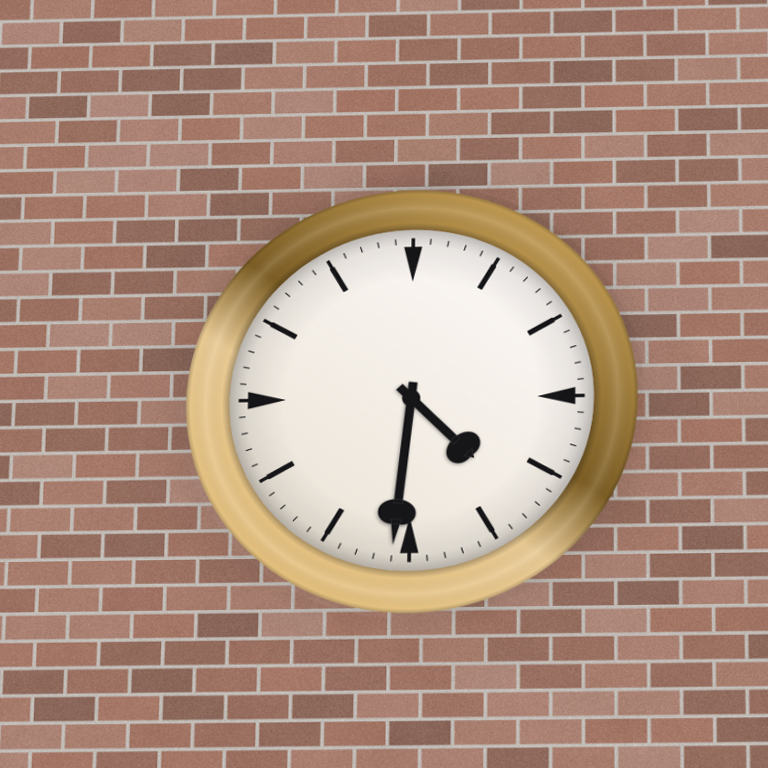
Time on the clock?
4:31
